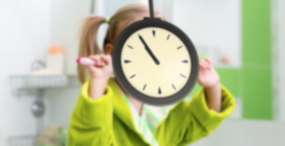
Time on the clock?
10:55
